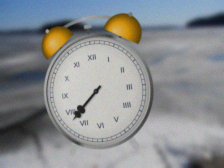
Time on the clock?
7:38
